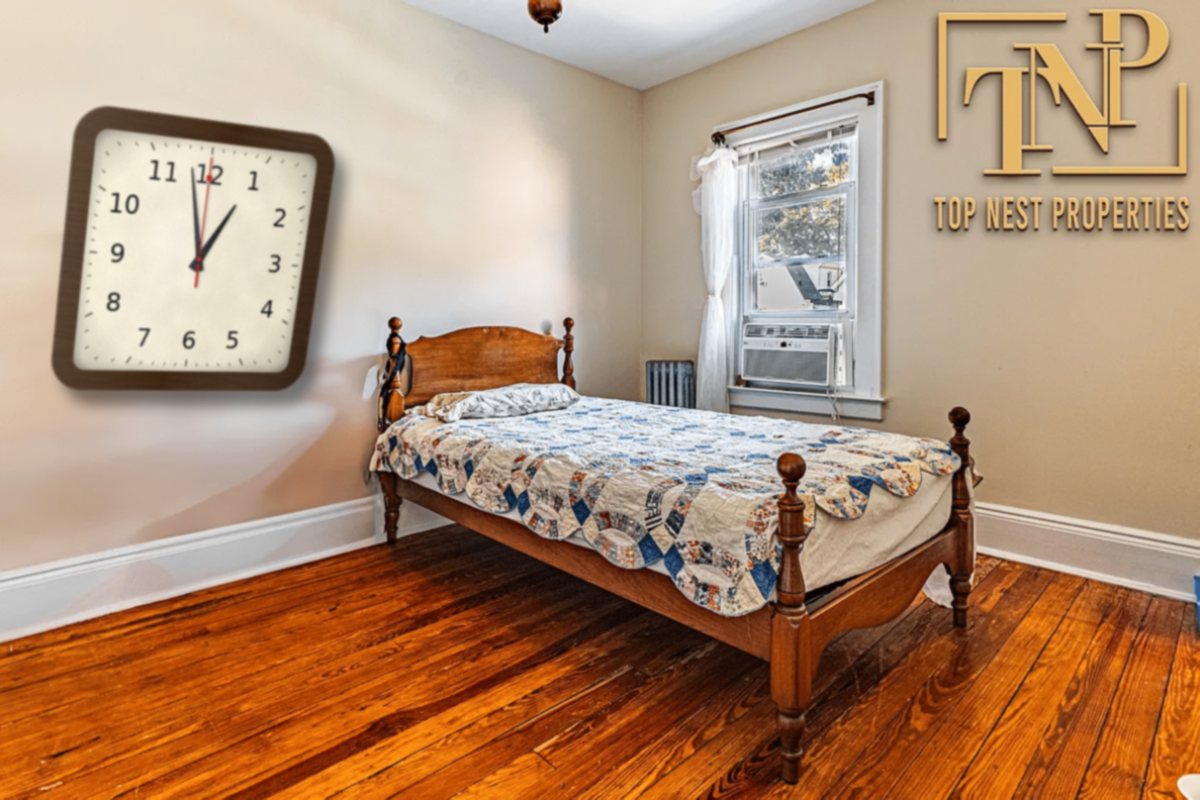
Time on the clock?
12:58:00
